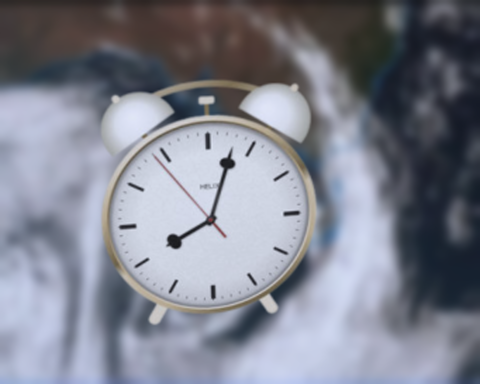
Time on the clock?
8:02:54
